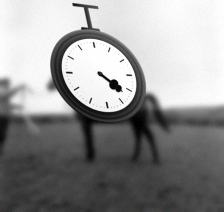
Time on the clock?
4:22
